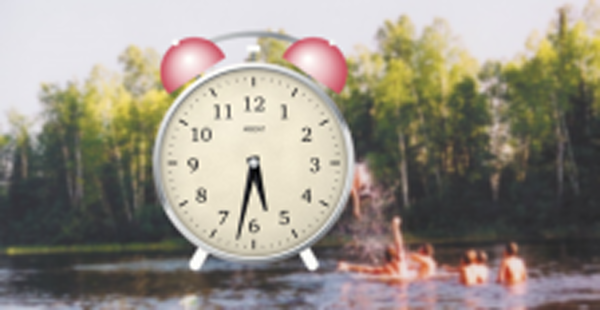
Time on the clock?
5:32
